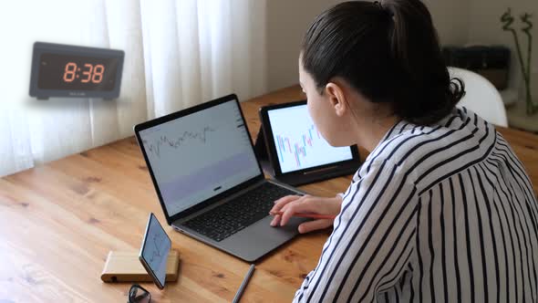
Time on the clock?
8:38
